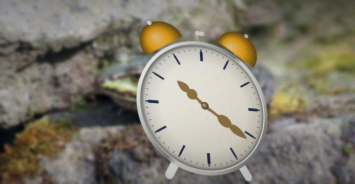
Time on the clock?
10:21
